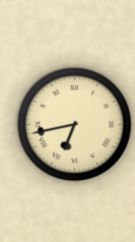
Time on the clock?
6:43
